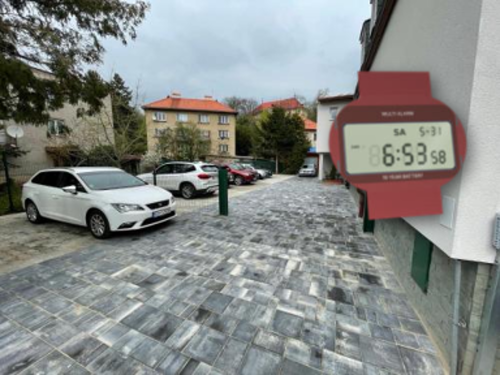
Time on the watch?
6:53:58
